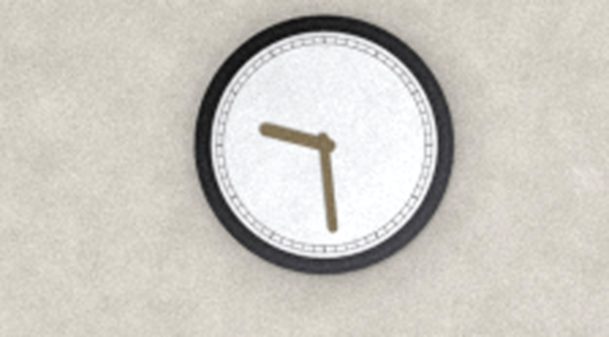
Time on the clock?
9:29
